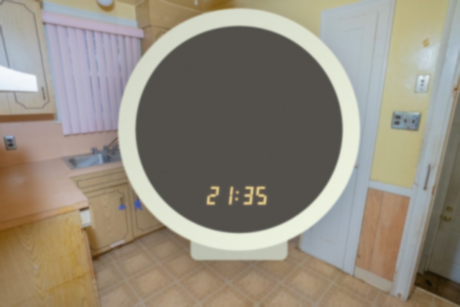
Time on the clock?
21:35
